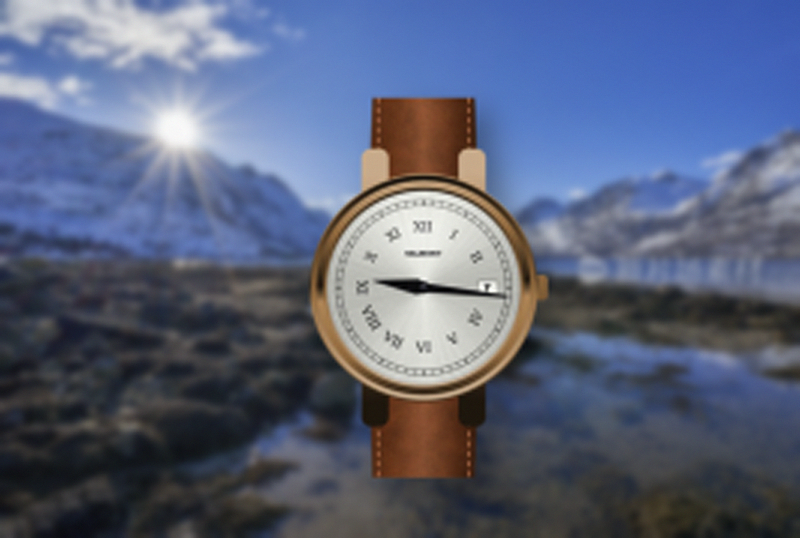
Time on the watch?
9:16
